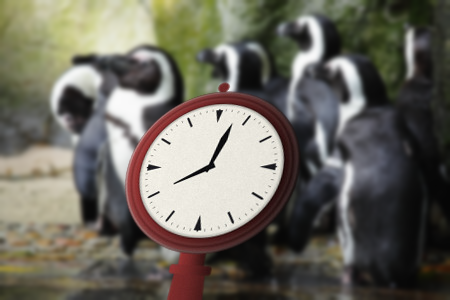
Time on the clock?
8:03
